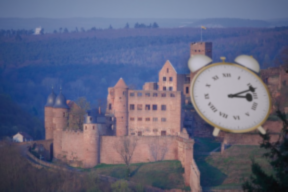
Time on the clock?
3:12
